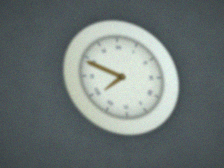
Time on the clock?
7:49
